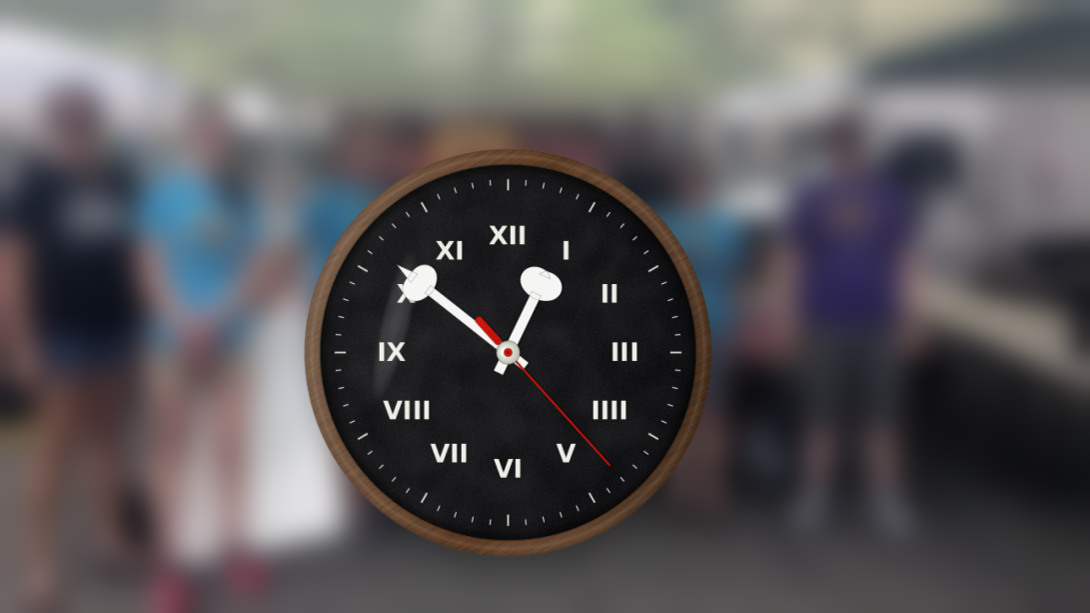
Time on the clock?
12:51:23
